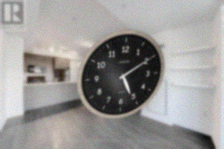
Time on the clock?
5:10
